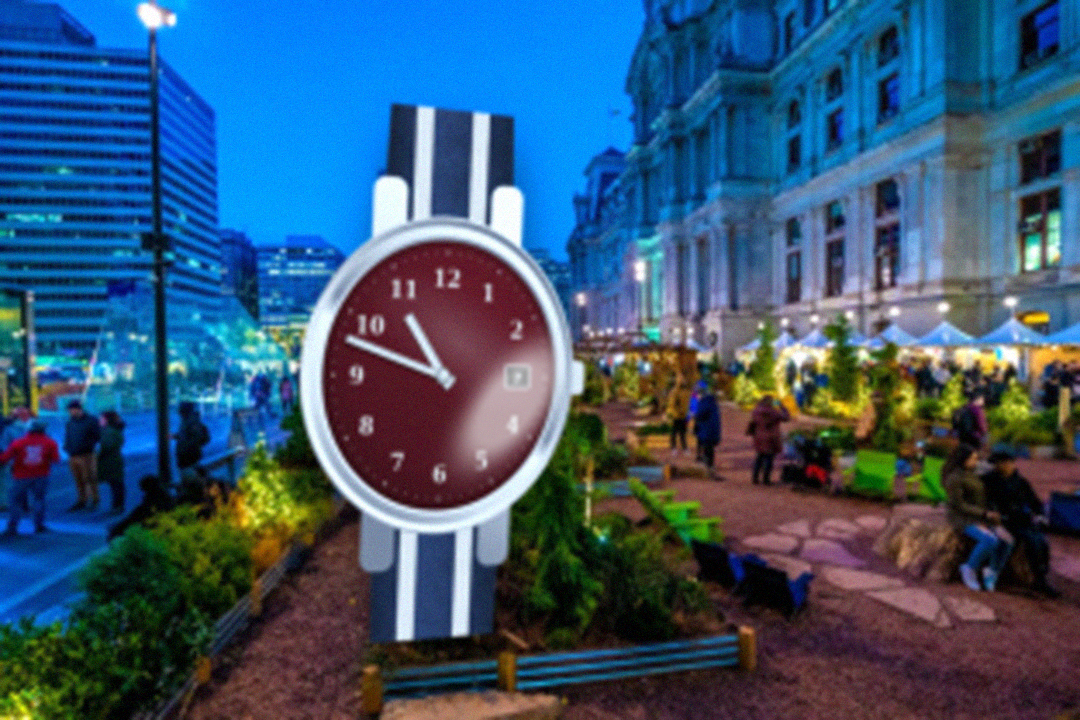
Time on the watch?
10:48
